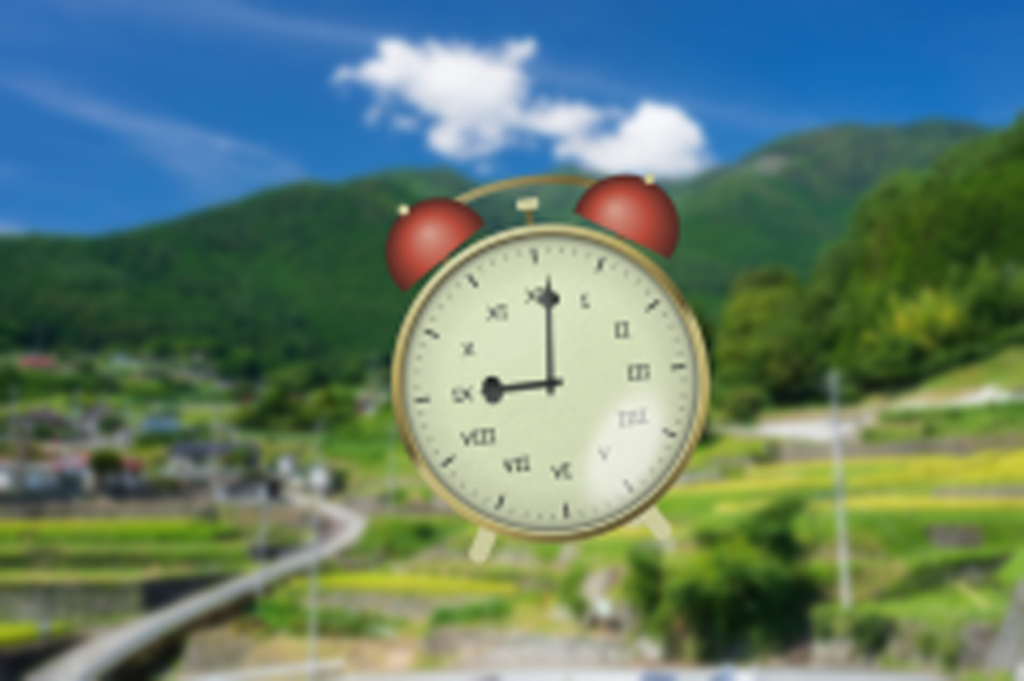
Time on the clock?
9:01
